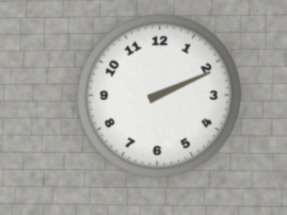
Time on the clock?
2:11
